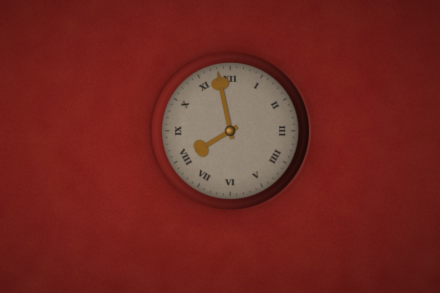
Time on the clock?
7:58
